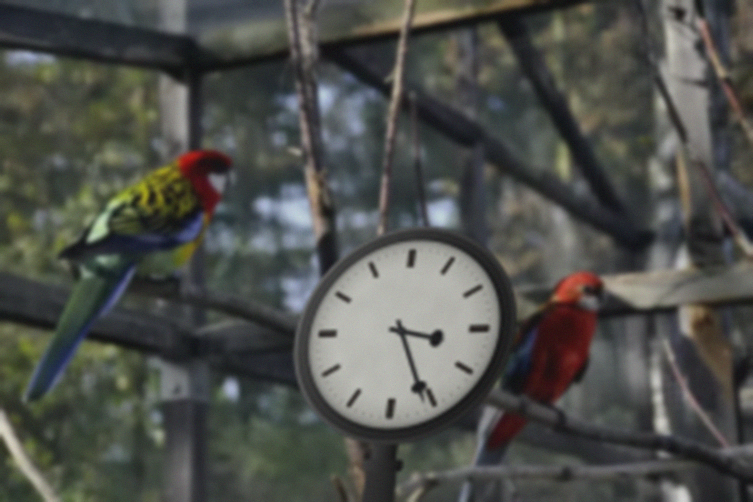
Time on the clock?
3:26
